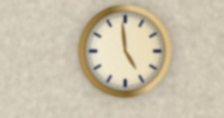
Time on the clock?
4:59
